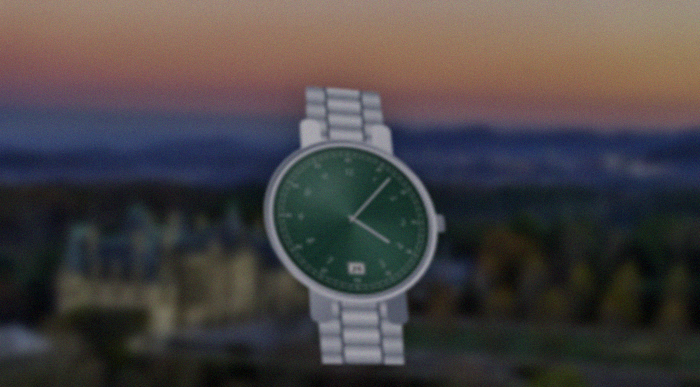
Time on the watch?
4:07
